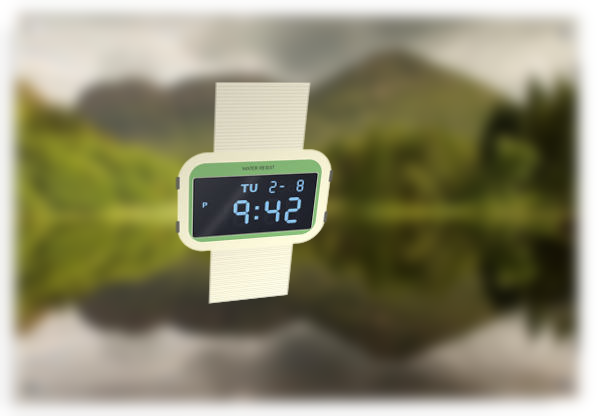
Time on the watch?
9:42
